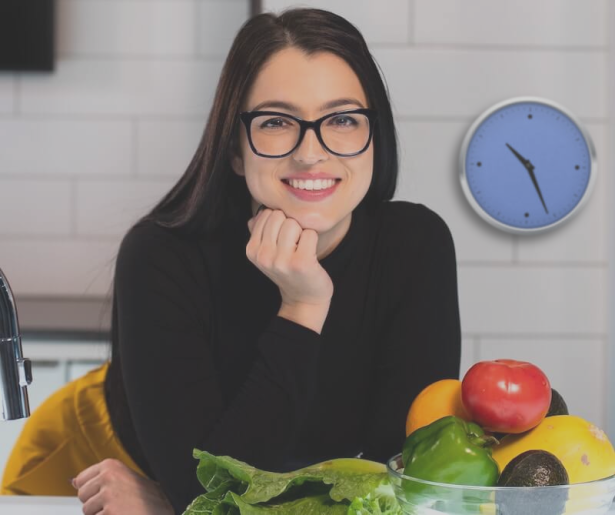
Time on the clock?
10:26
